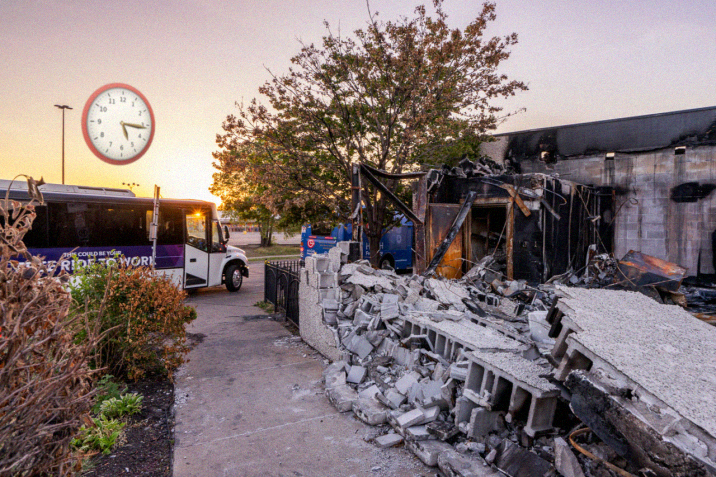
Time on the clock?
5:16
